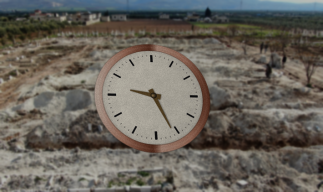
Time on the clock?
9:26
